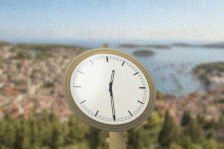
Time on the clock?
12:30
